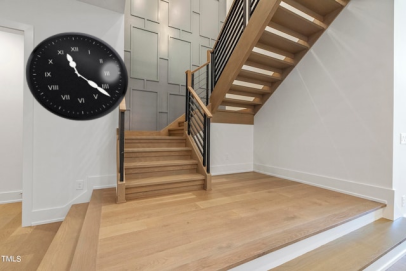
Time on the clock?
11:22
